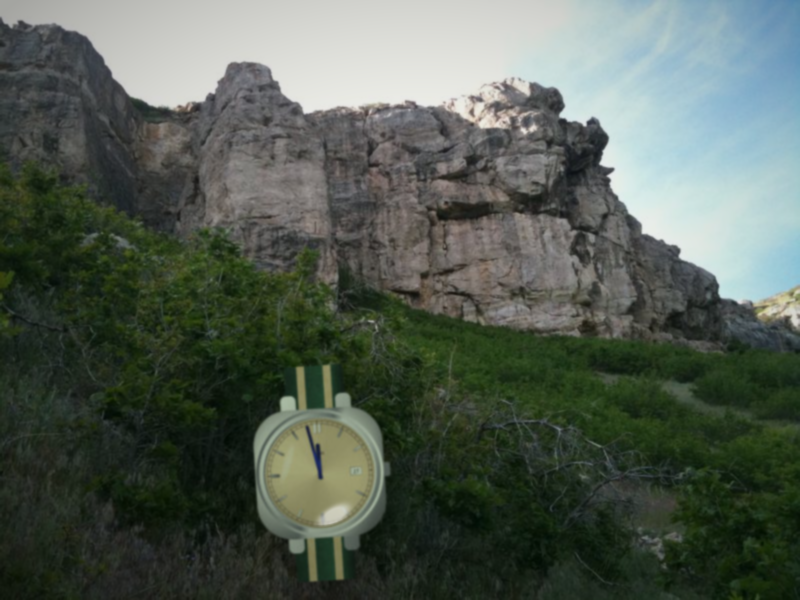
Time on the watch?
11:58
